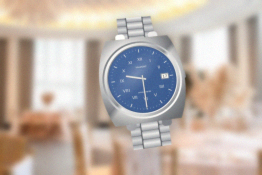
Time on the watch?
9:30
